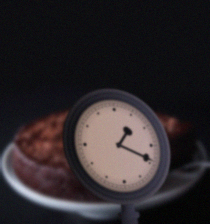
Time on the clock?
1:19
